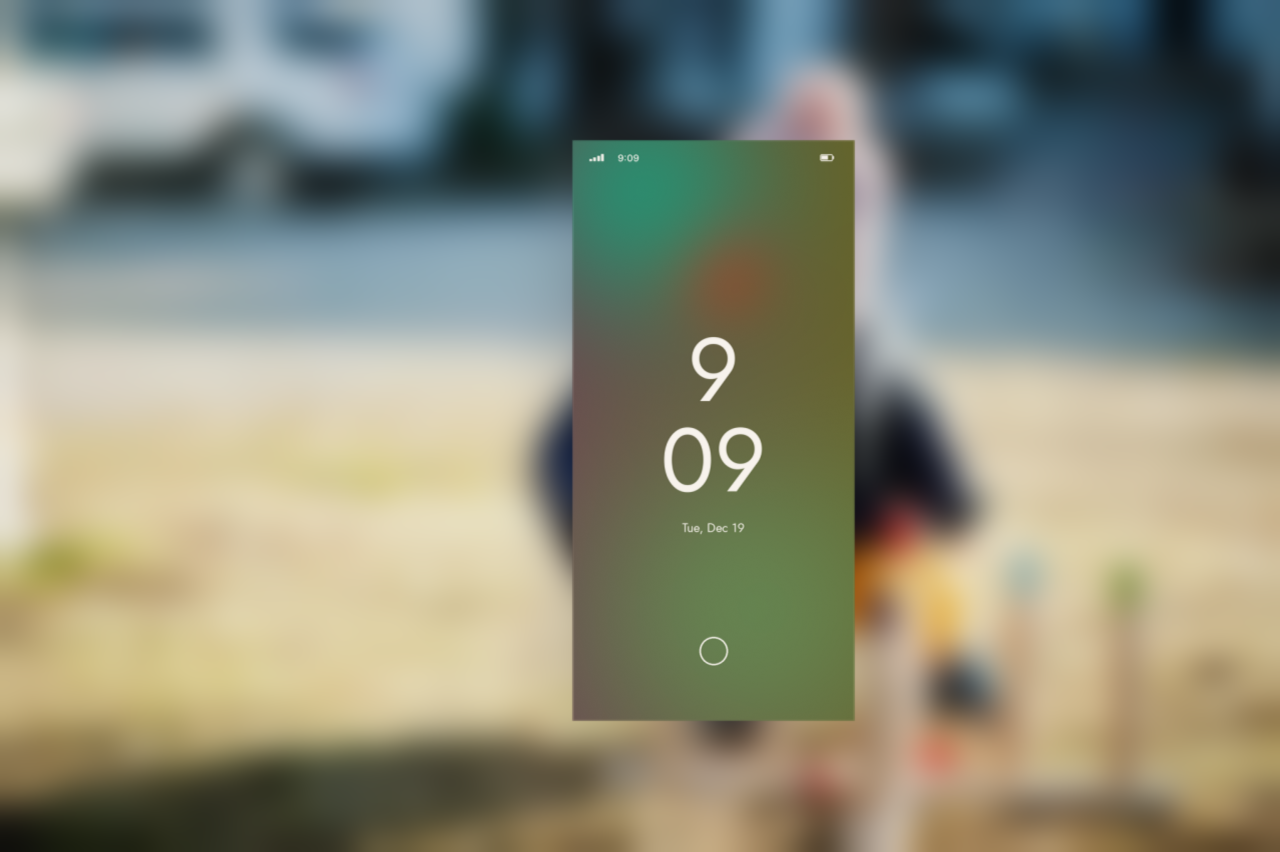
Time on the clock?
9:09
